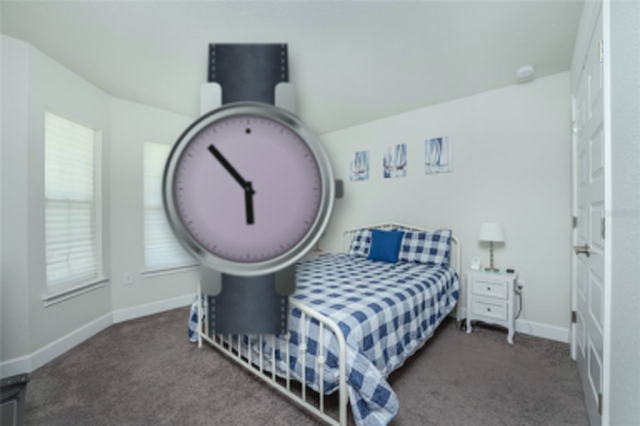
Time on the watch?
5:53
